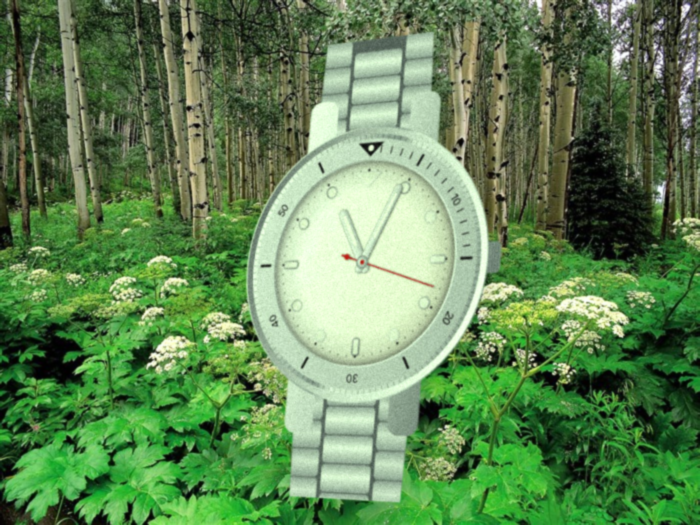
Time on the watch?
11:04:18
